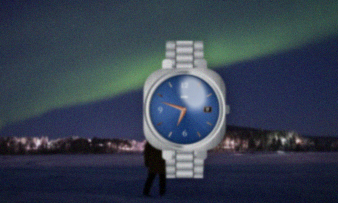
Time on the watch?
6:48
